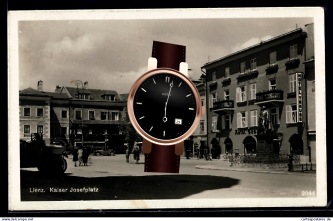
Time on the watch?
6:02
